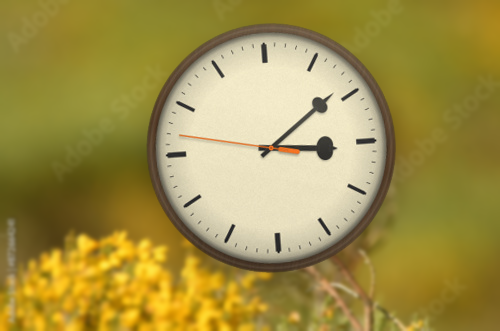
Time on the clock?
3:08:47
